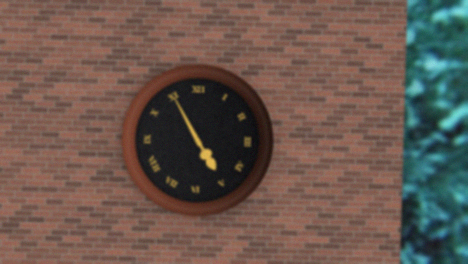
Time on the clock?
4:55
